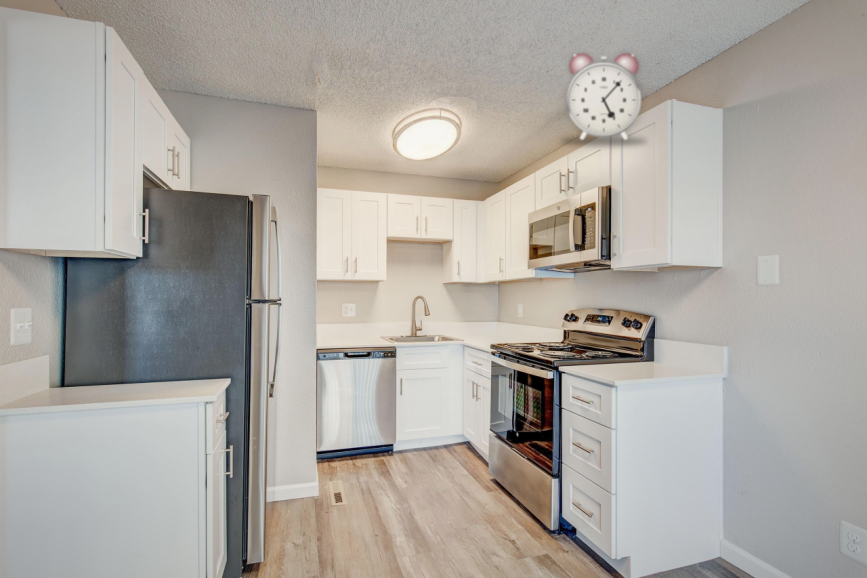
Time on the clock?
5:07
